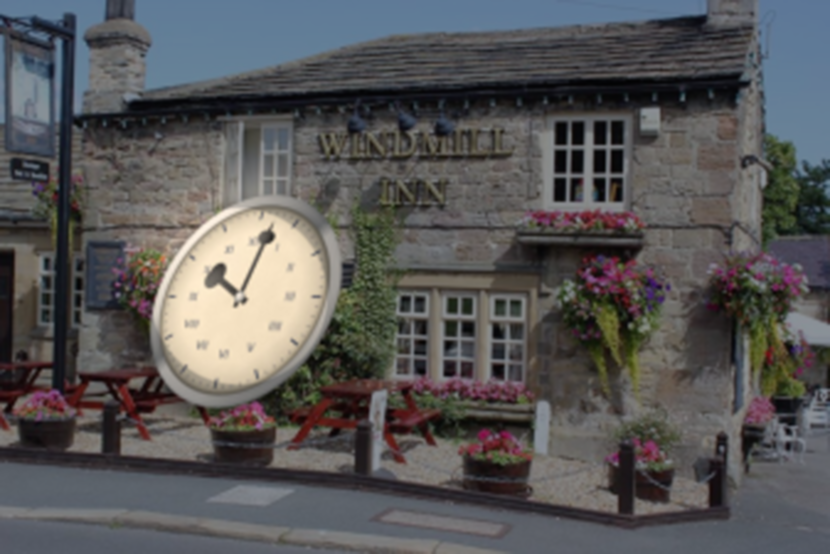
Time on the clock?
10:02
